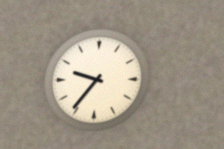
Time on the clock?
9:36
